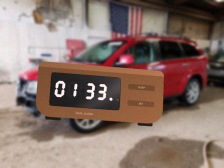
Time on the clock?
1:33
